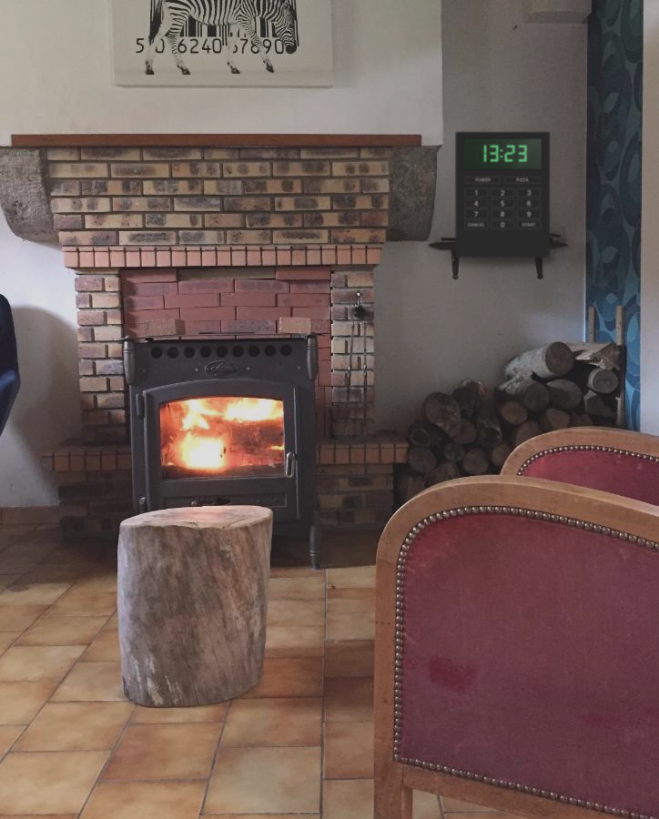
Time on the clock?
13:23
